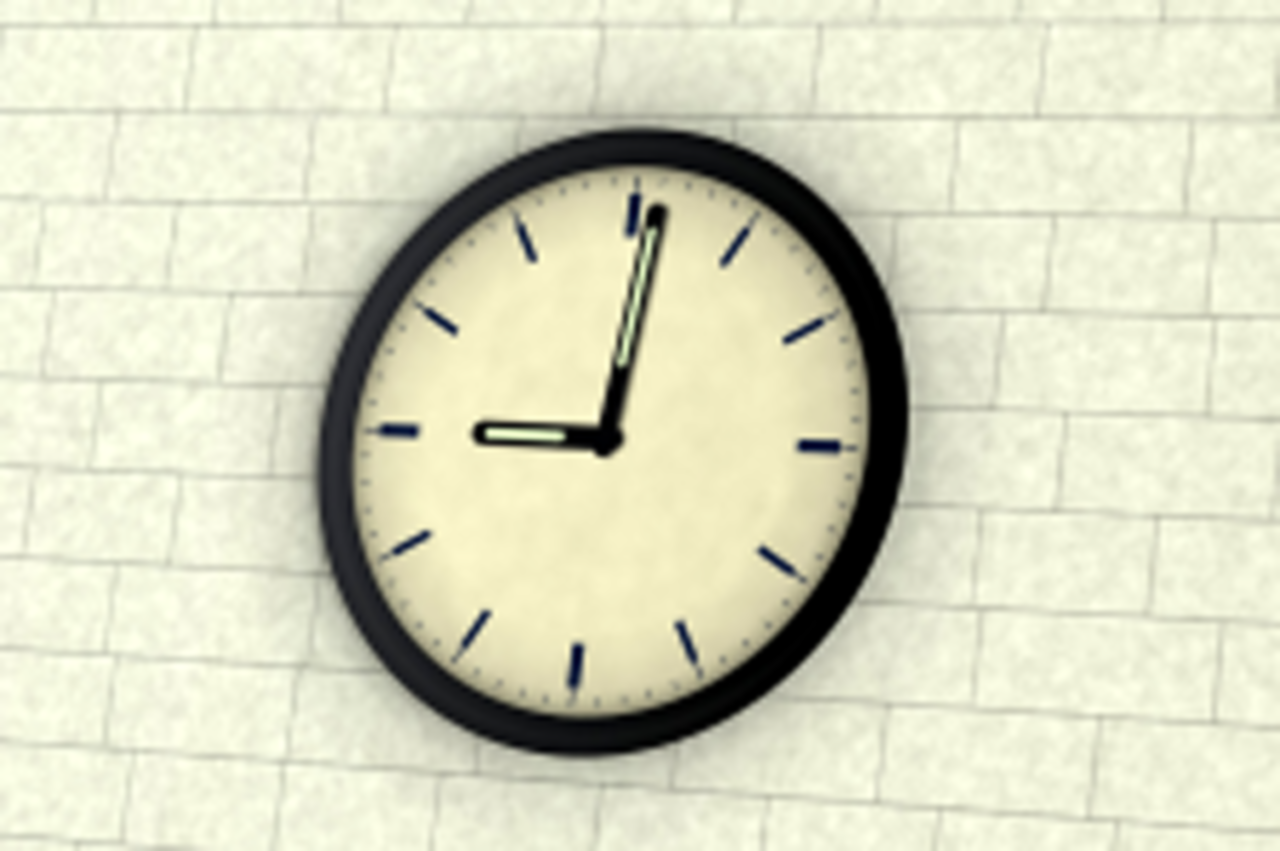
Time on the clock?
9:01
